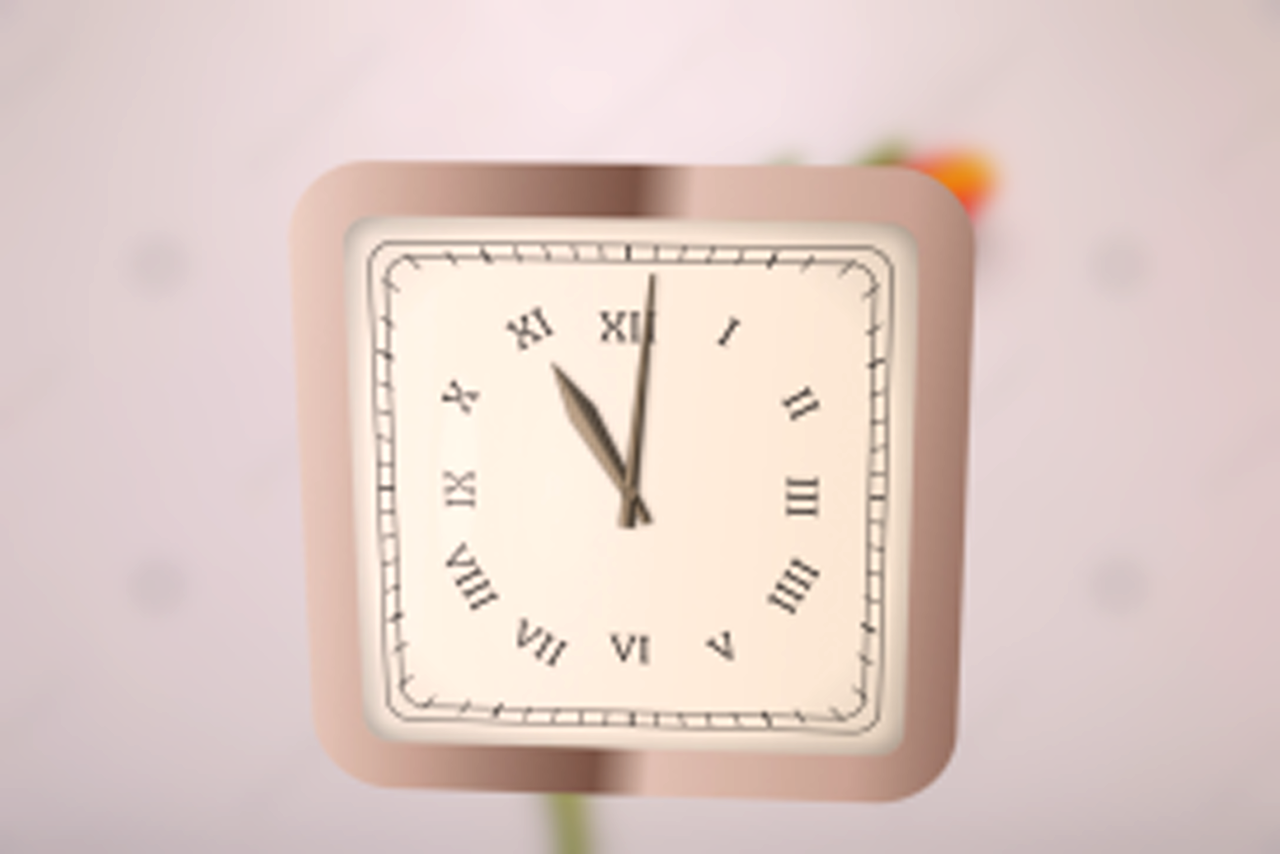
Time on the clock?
11:01
